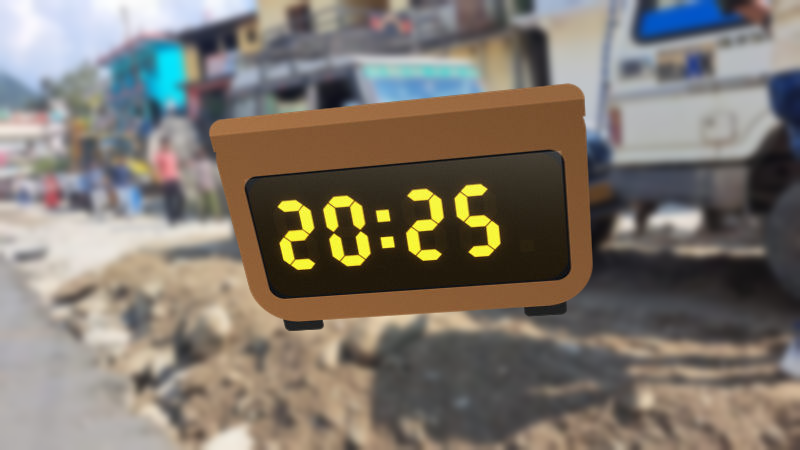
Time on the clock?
20:25
